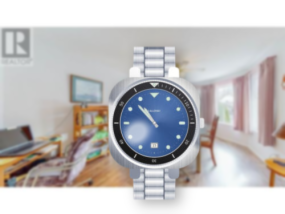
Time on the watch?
10:53
